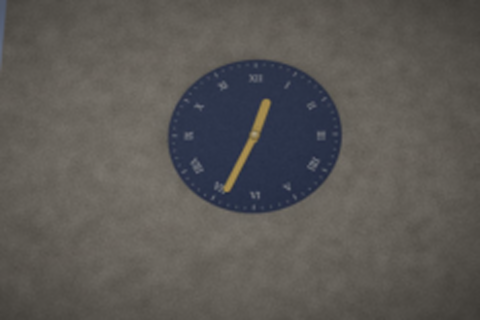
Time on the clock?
12:34
